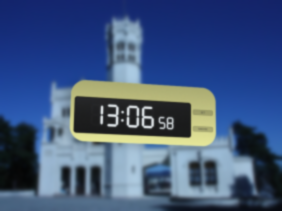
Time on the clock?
13:06:58
